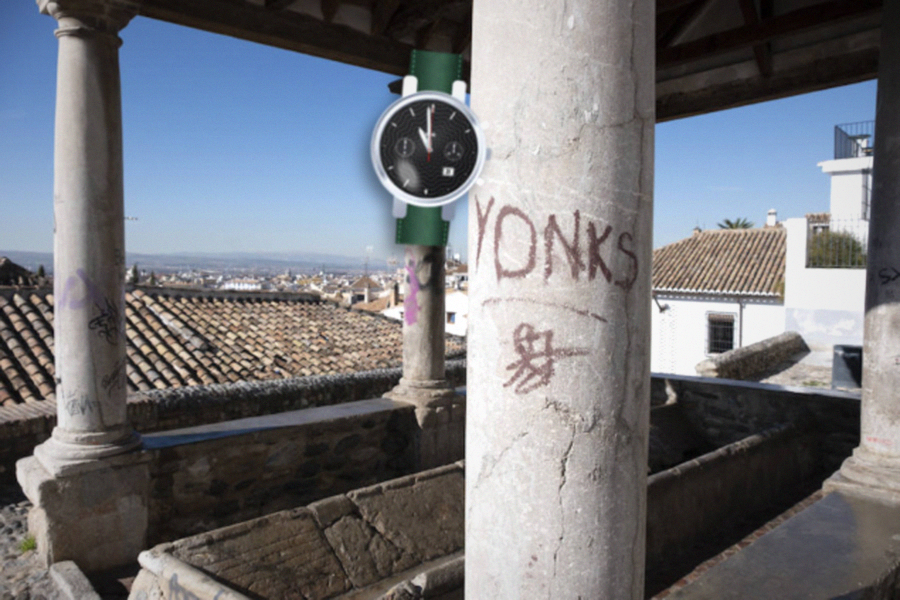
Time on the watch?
10:59
